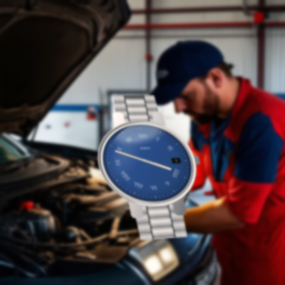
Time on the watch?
3:49
